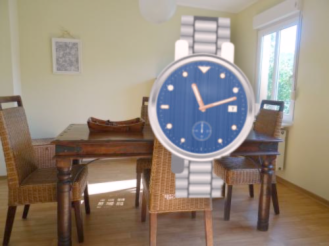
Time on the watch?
11:12
